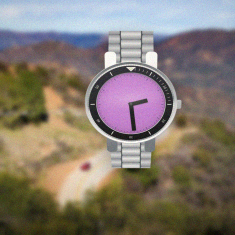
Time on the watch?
2:29
